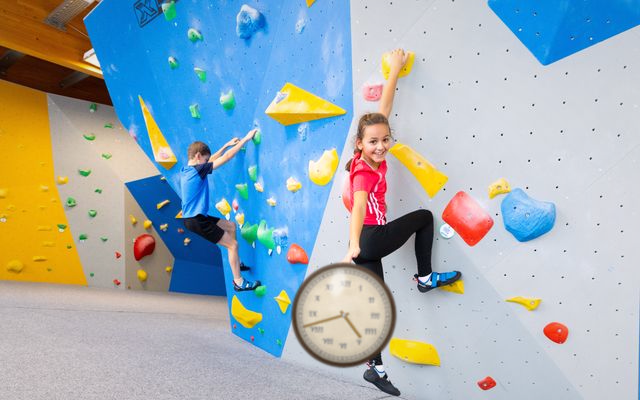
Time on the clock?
4:42
